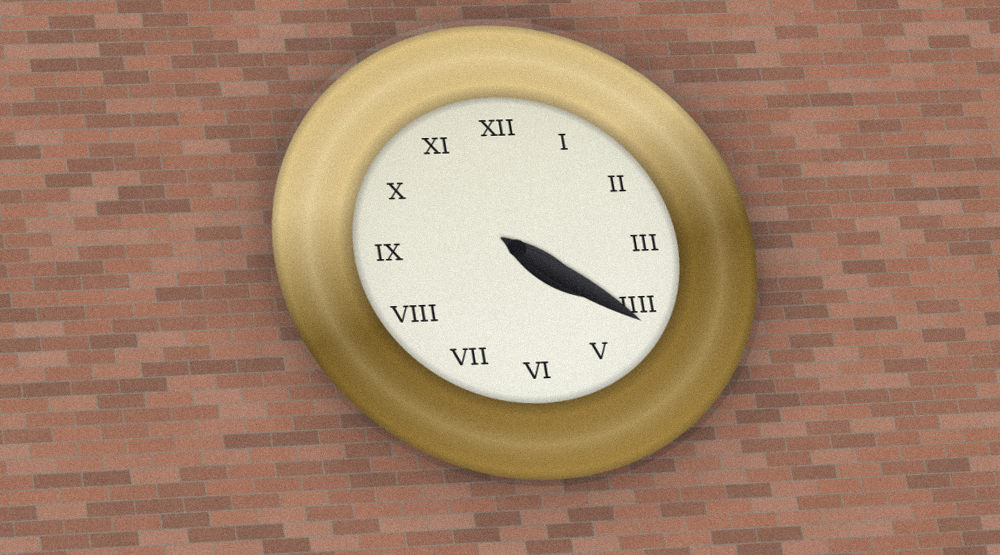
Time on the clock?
4:21
